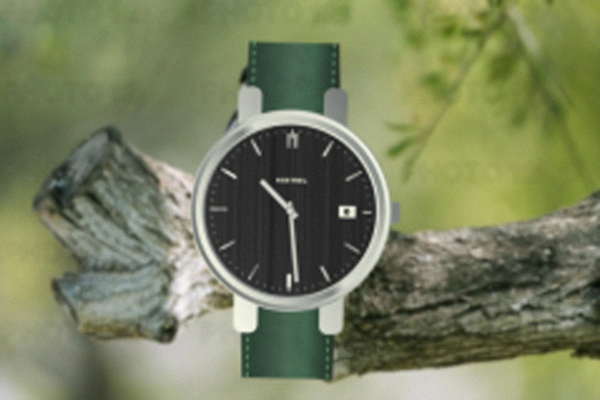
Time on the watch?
10:29
